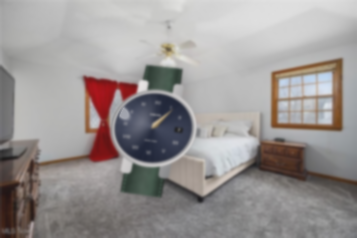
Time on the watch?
1:06
